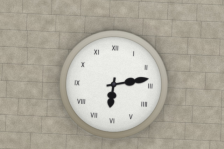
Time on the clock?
6:13
